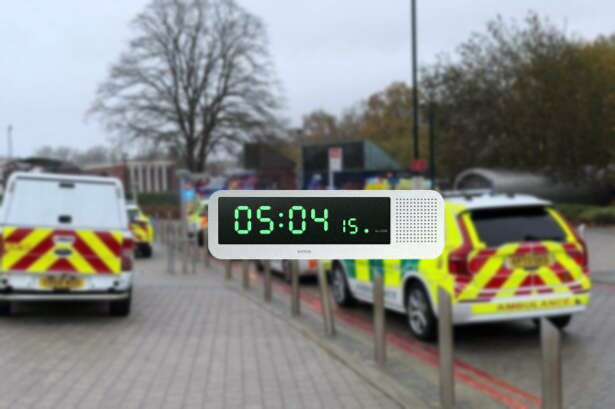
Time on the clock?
5:04:15
